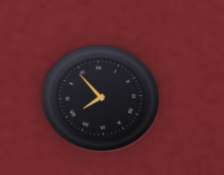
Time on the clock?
7:54
